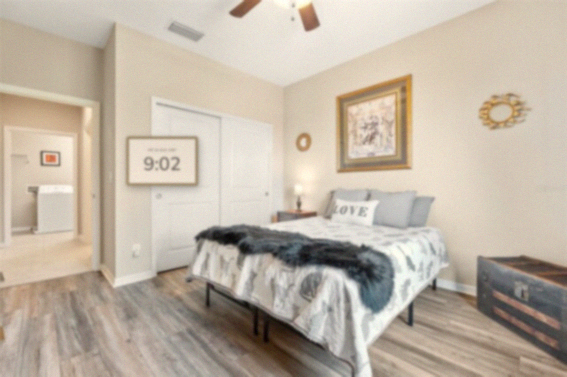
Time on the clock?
9:02
